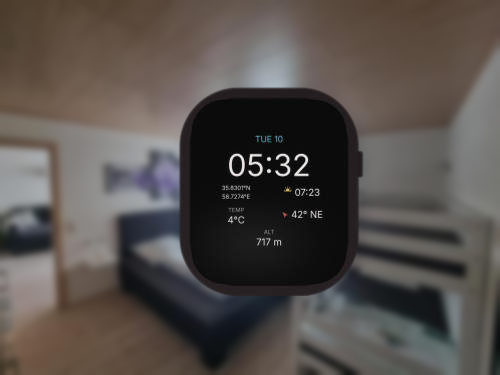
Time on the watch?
5:32
